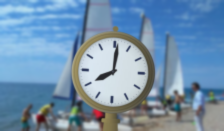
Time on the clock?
8:01
